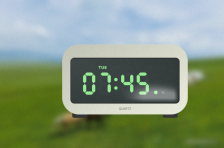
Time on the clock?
7:45
